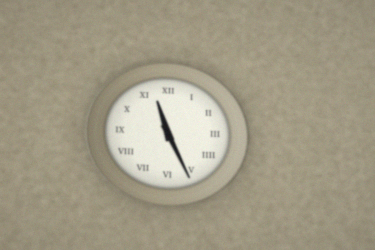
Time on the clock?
11:26
